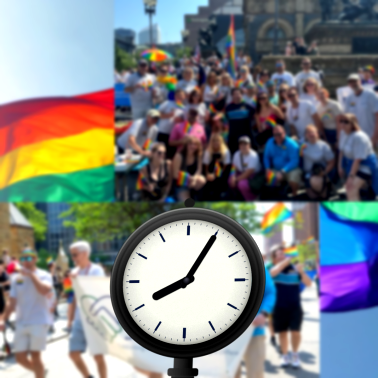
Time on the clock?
8:05
